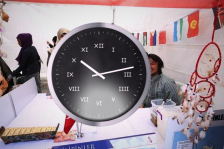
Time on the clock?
10:13
